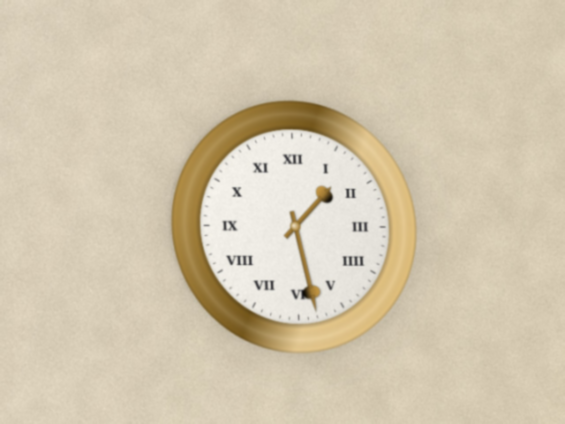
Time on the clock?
1:28
